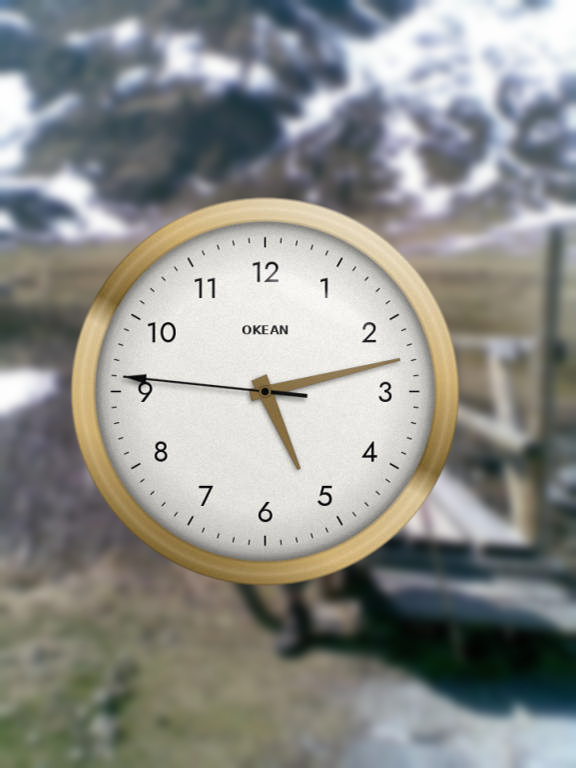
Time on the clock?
5:12:46
